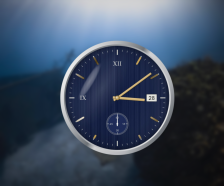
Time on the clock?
3:09
